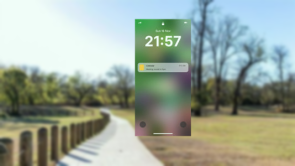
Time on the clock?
21:57
